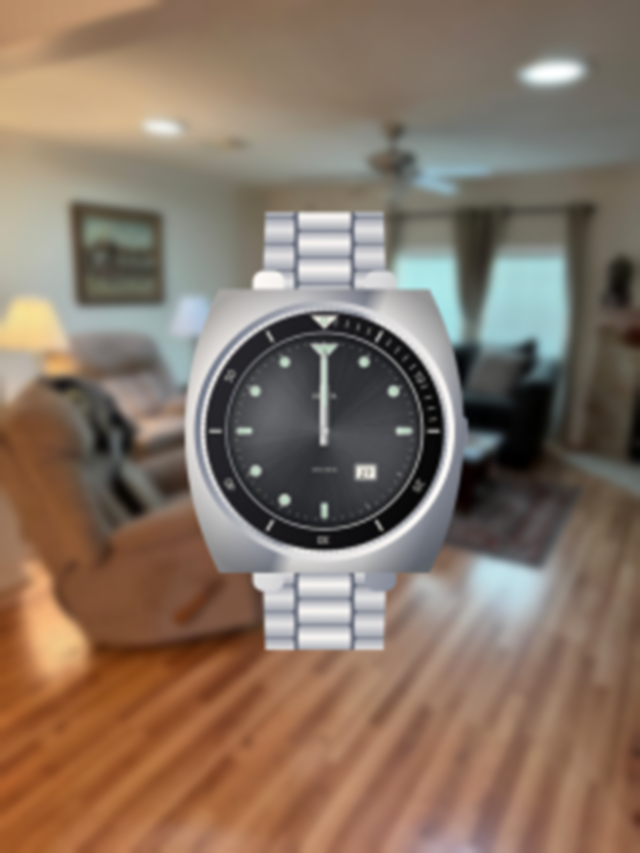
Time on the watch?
12:00
